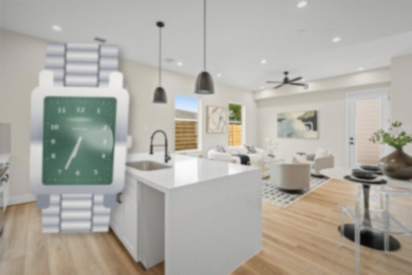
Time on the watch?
6:34
